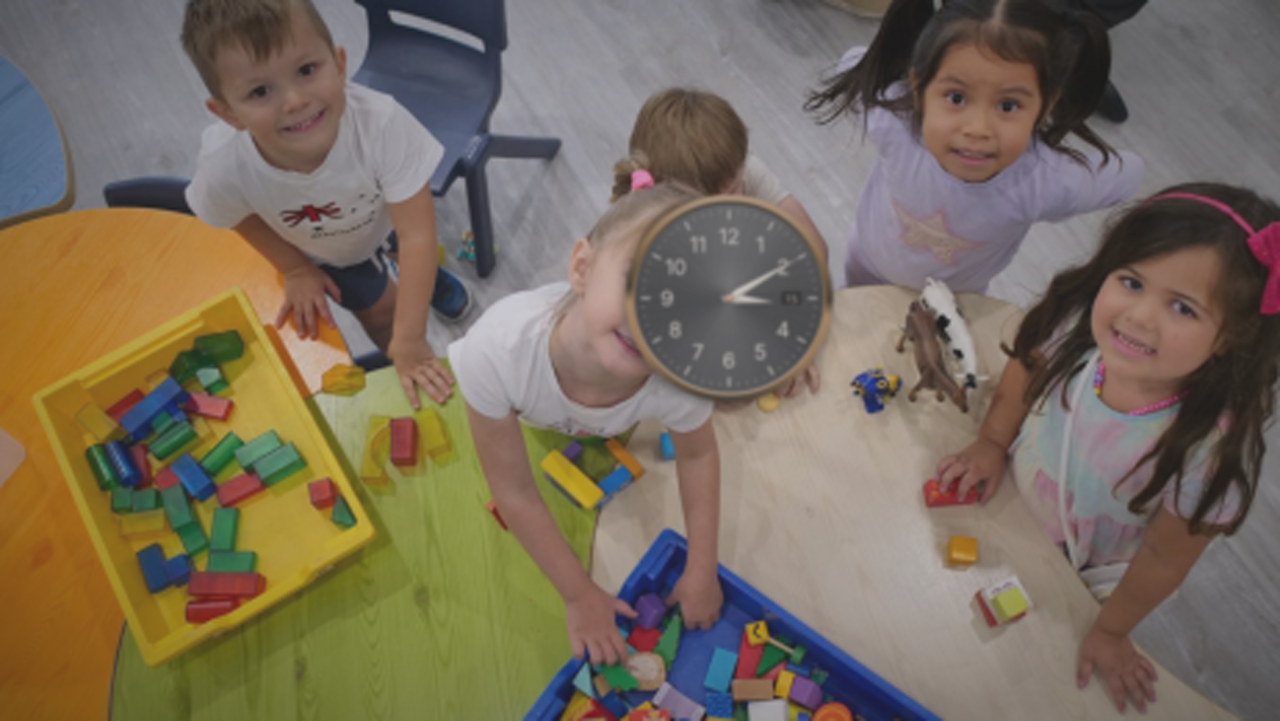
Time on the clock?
3:10
